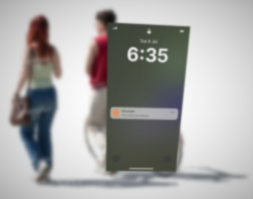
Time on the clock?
6:35
